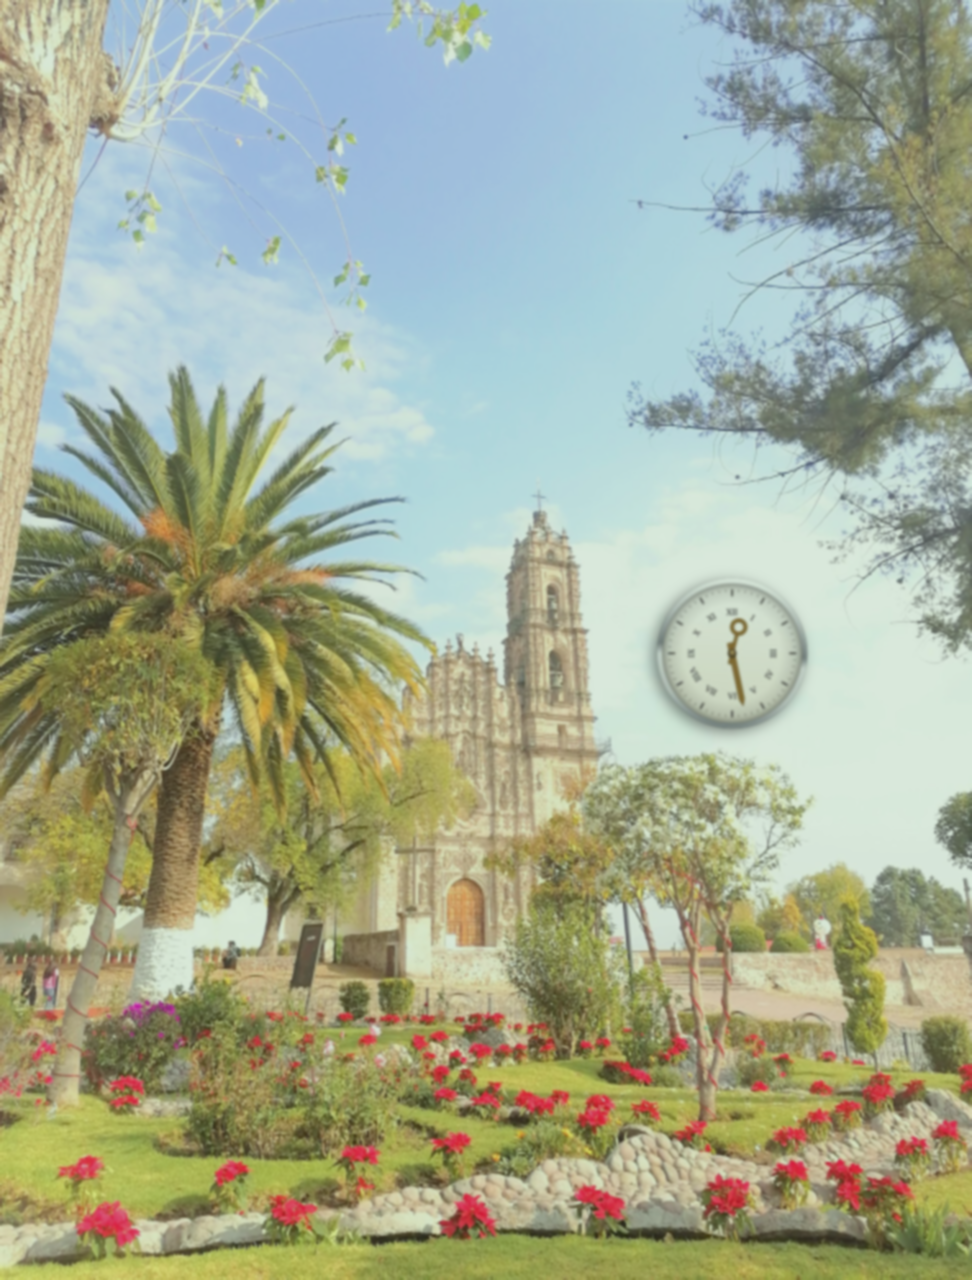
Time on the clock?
12:28
